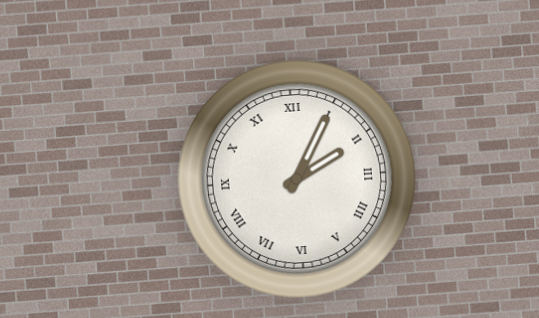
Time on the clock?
2:05
